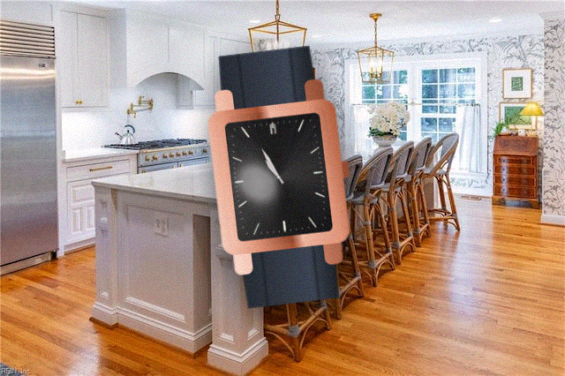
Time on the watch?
10:56
